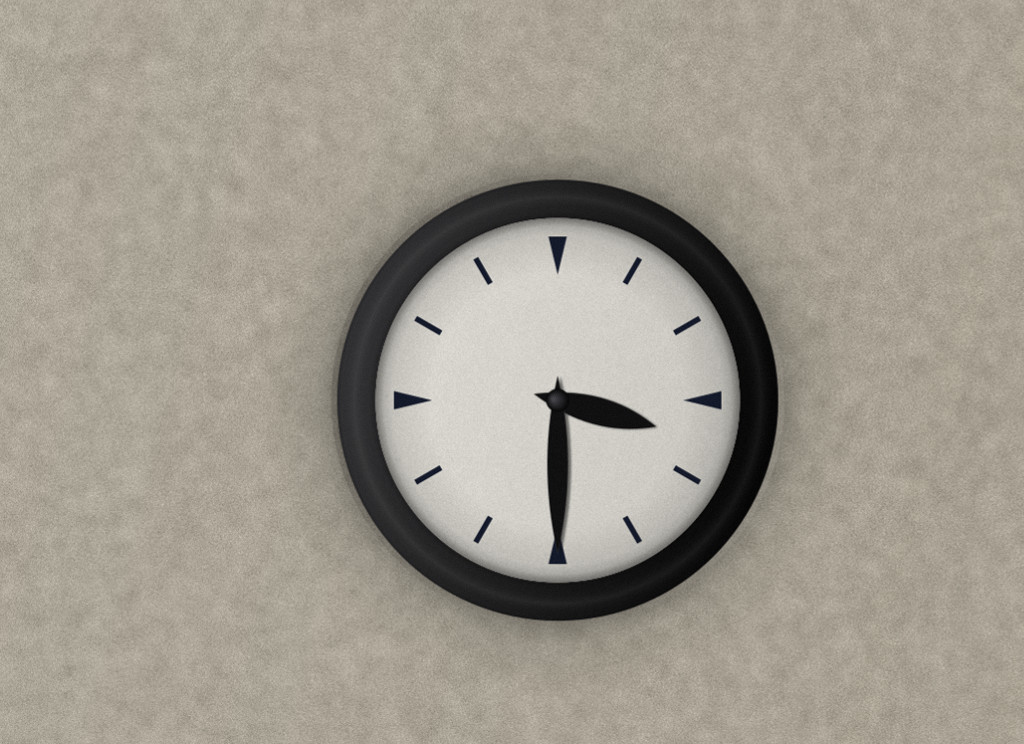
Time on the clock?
3:30
